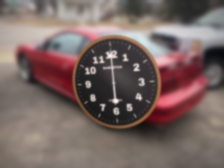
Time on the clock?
6:00
